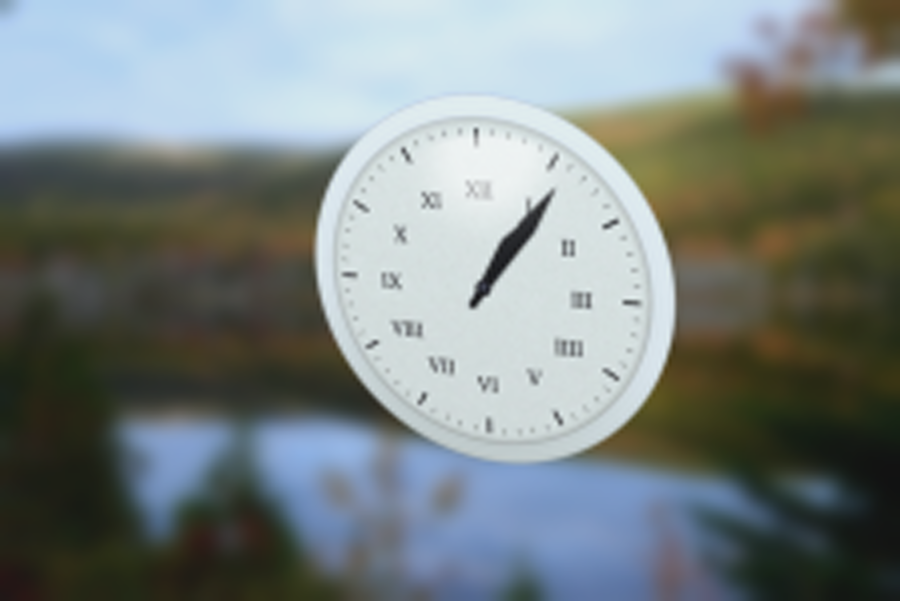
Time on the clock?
1:06
